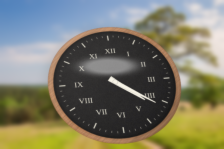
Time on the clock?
4:21
